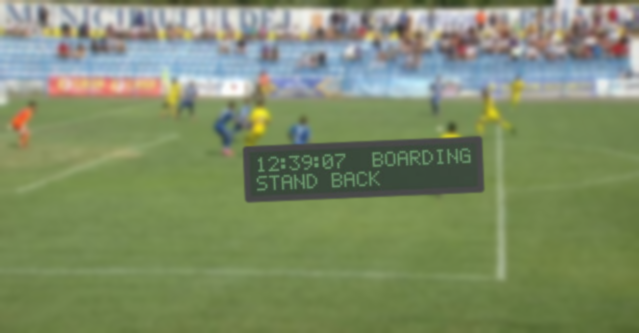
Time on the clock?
12:39:07
